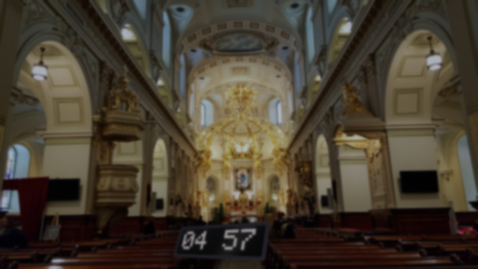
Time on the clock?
4:57
